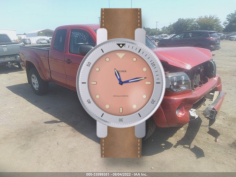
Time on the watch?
11:13
